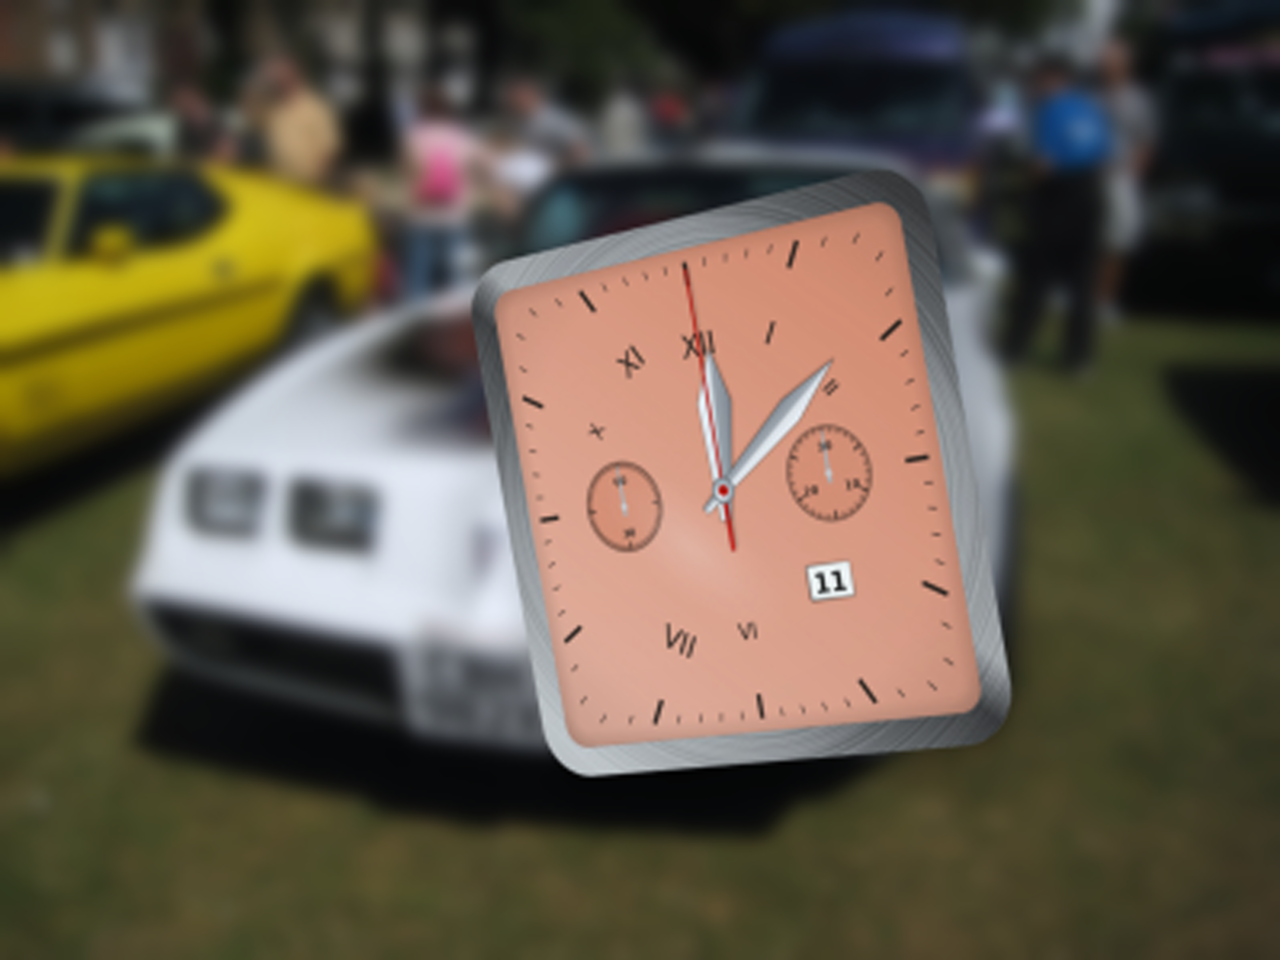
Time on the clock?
12:09
